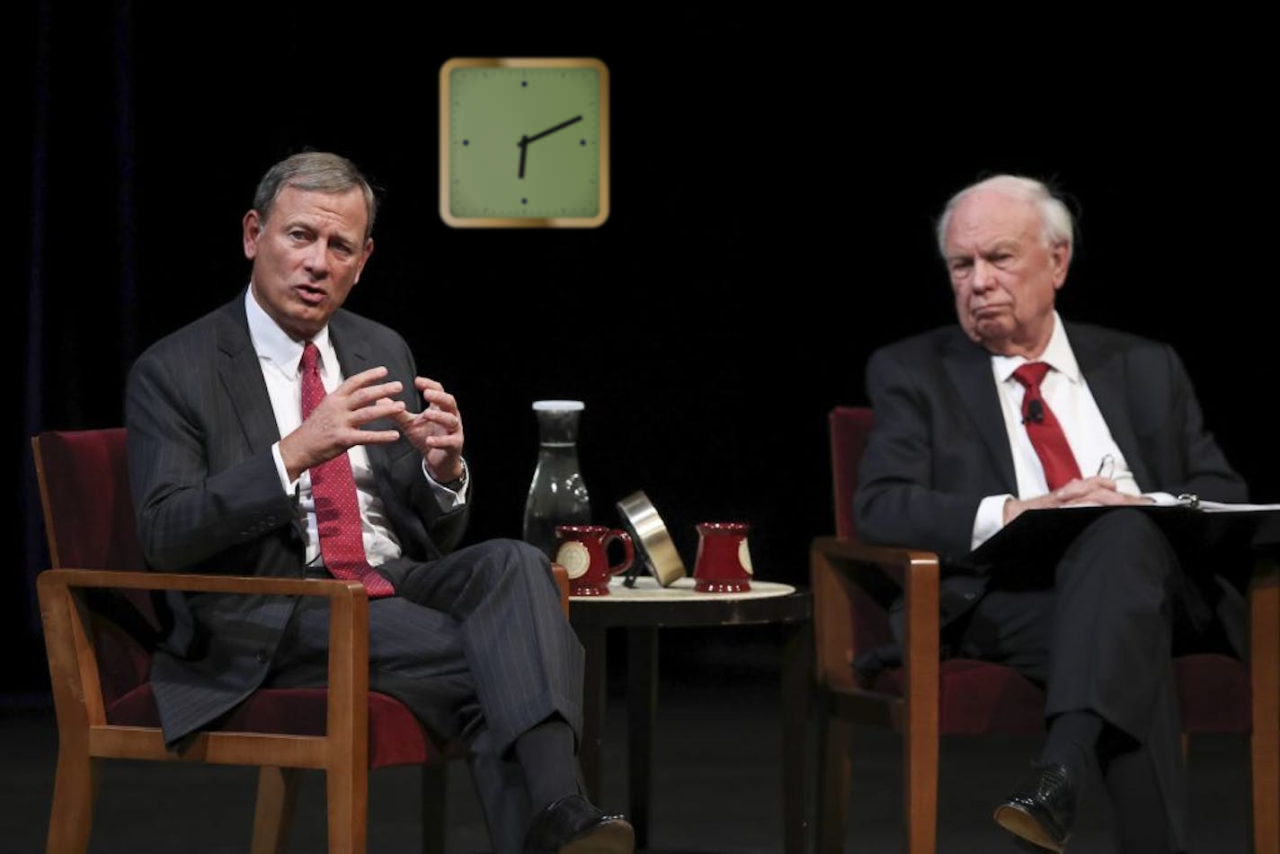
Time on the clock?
6:11
